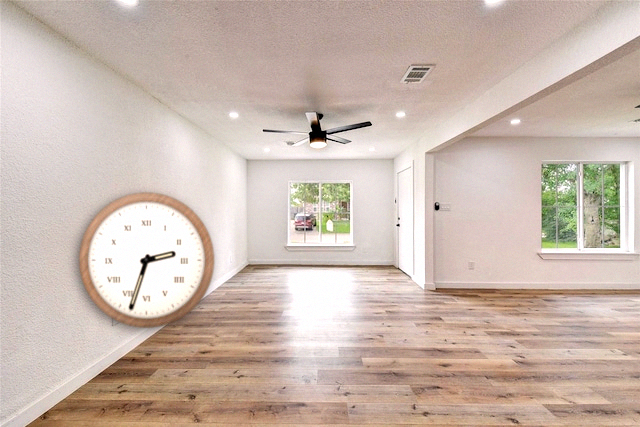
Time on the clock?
2:33
